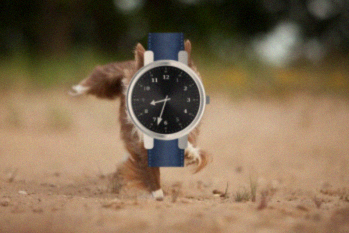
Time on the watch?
8:33
